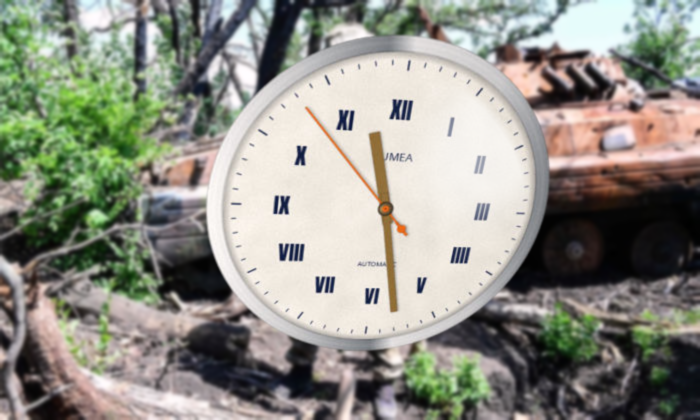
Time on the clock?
11:27:53
